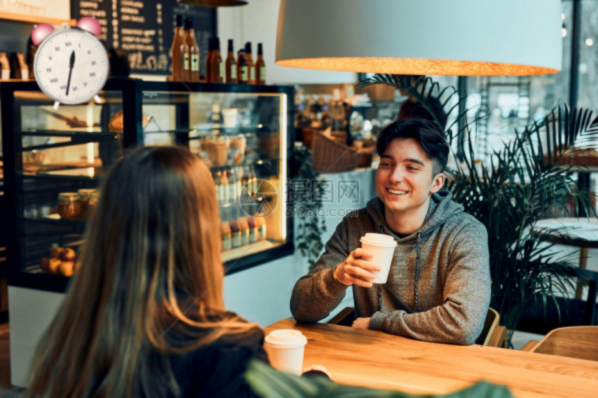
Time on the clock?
12:33
